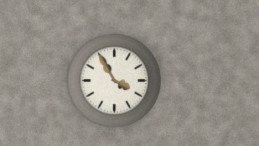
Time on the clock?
3:55
